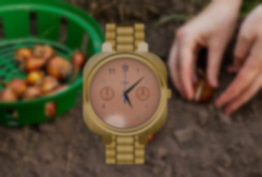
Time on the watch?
5:08
